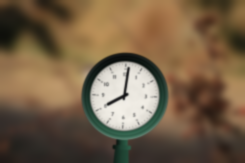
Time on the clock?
8:01
